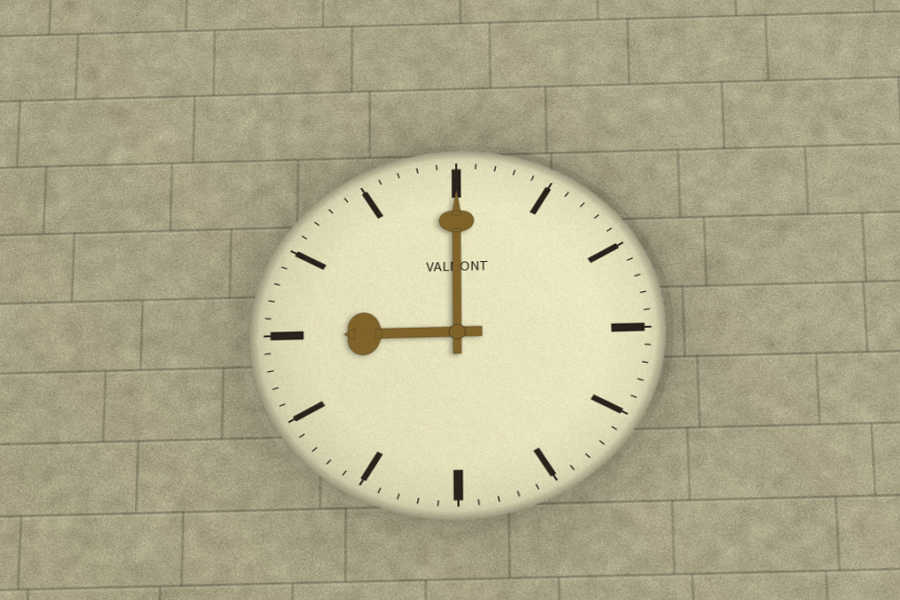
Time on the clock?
9:00
